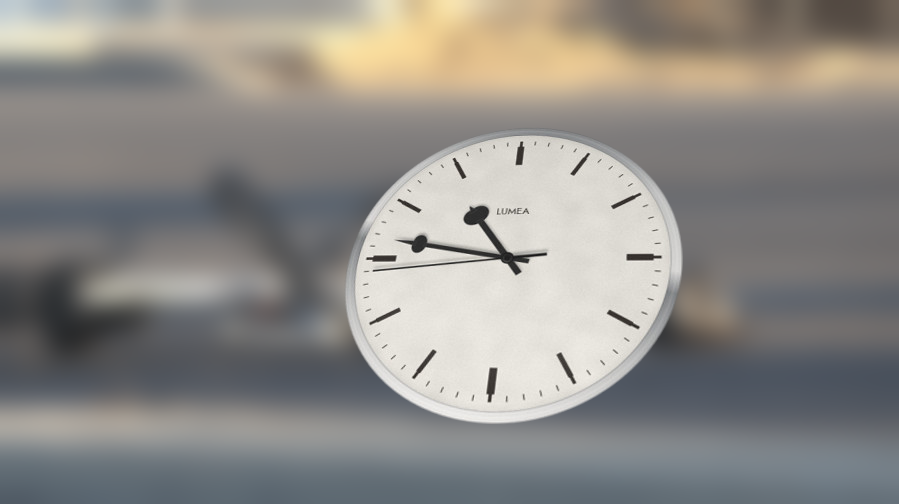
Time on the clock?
10:46:44
